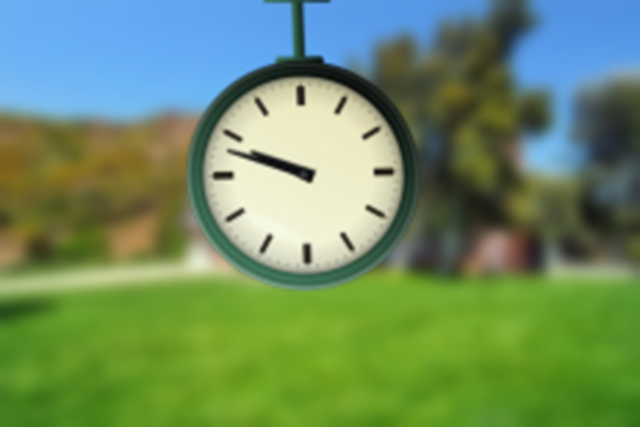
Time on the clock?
9:48
